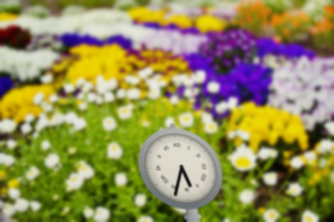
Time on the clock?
5:34
